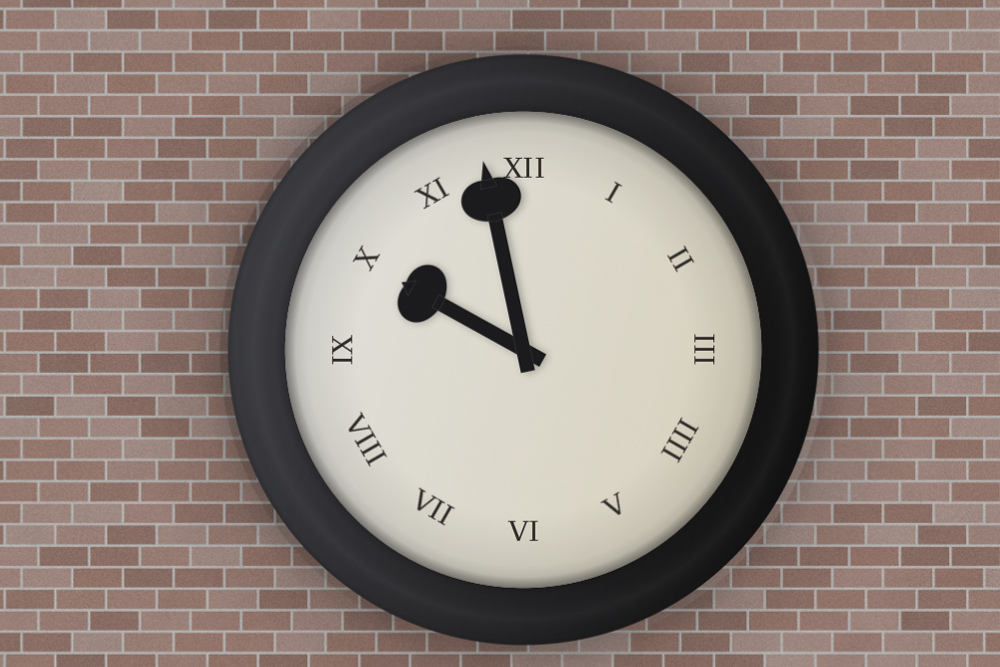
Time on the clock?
9:58
